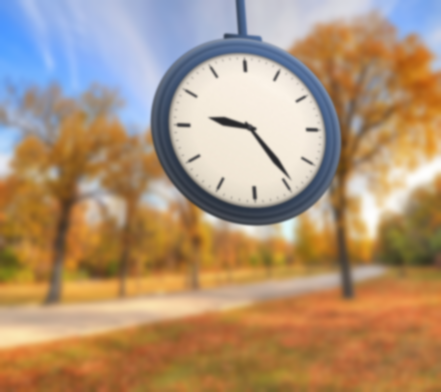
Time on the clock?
9:24
